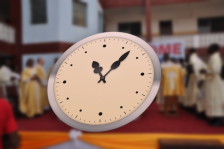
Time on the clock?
11:07
